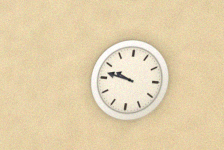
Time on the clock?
9:47
